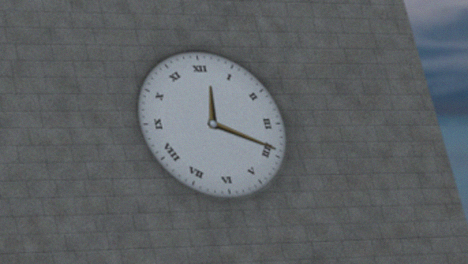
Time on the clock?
12:19
